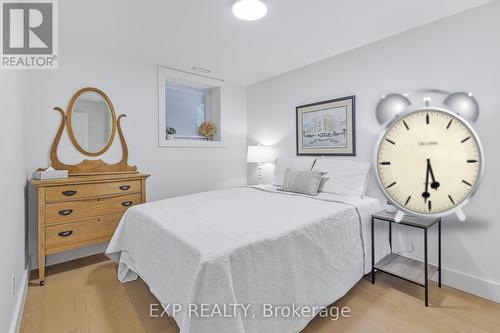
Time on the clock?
5:31
